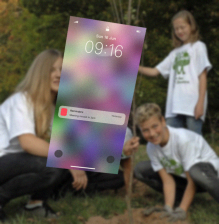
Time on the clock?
9:16
